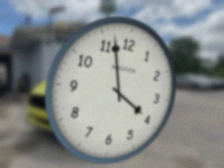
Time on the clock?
3:57
